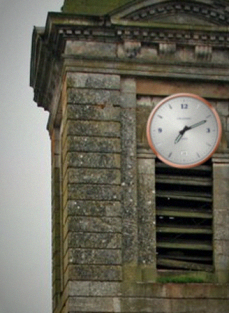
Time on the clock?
7:11
